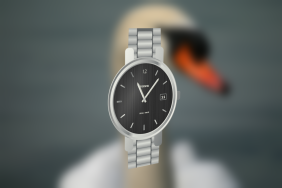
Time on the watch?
11:07
